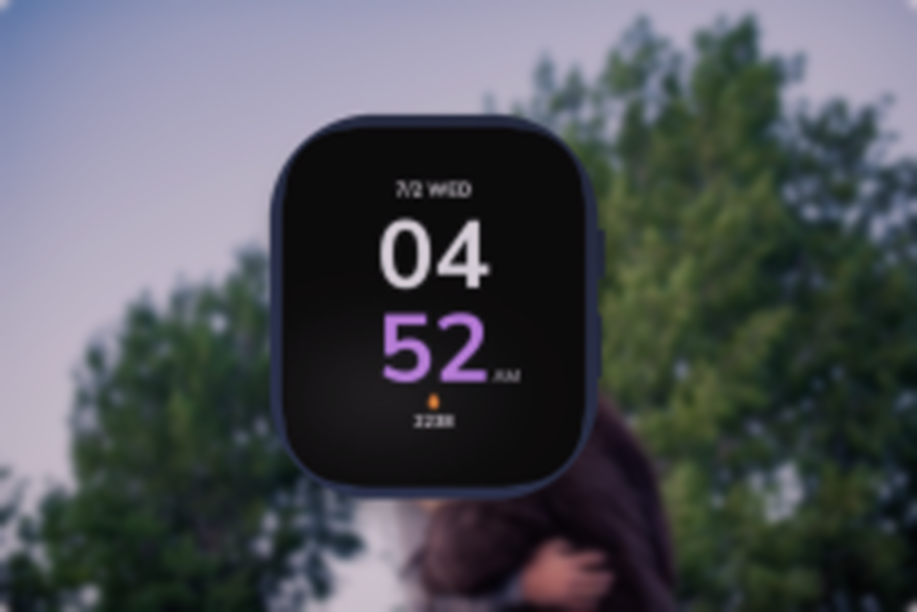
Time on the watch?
4:52
